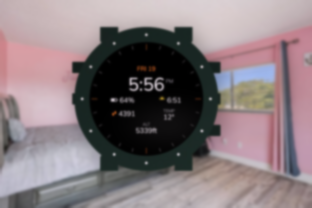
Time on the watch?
5:56
